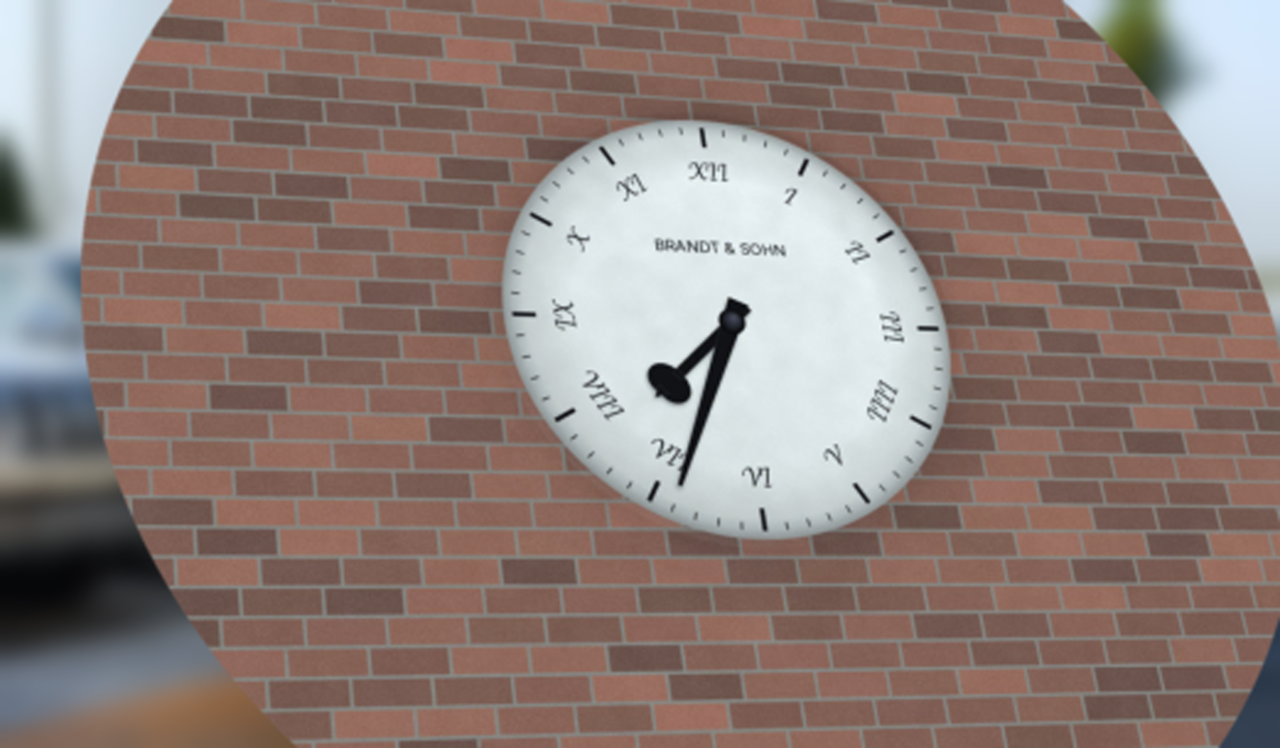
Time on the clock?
7:34
